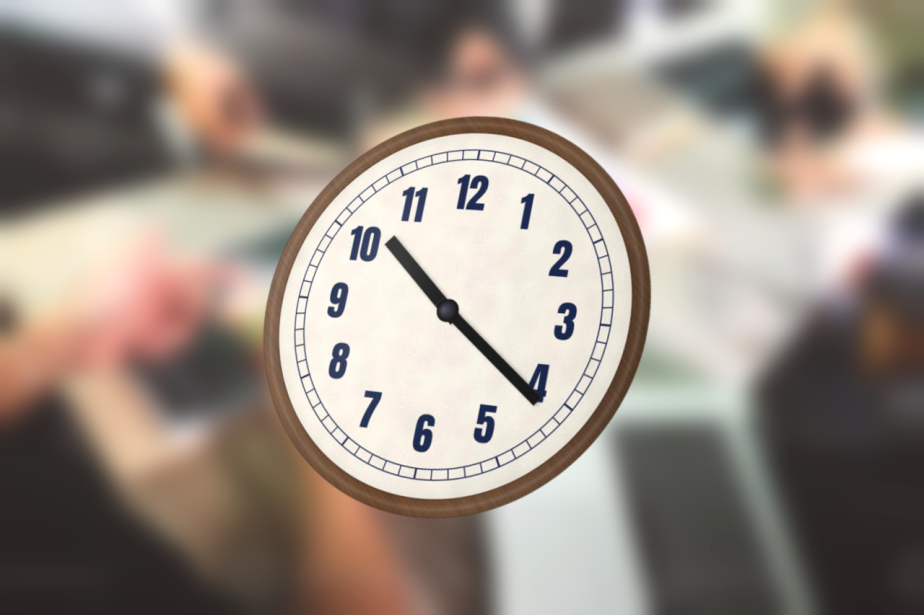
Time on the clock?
10:21
